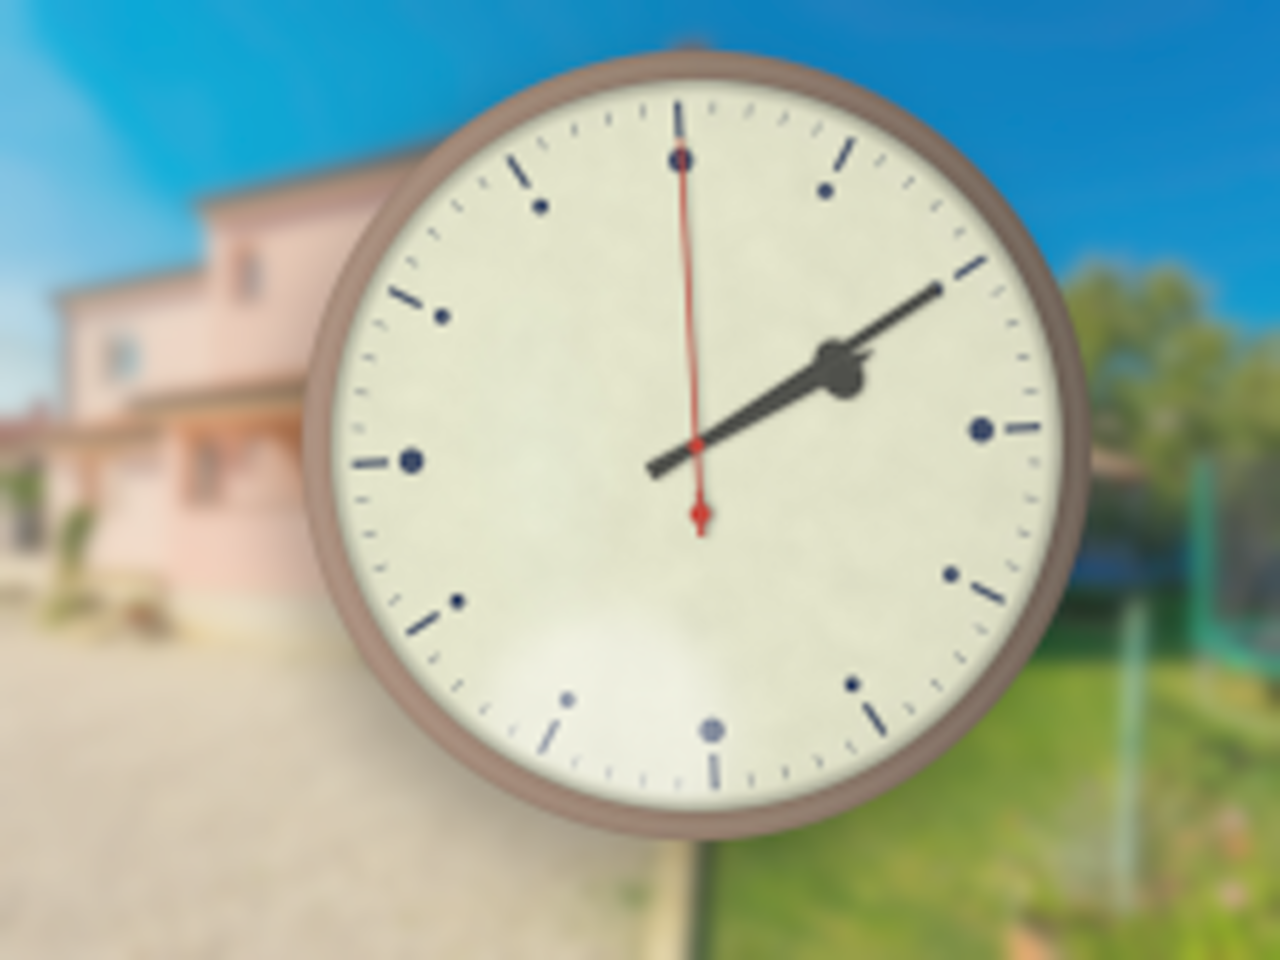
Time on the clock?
2:10:00
